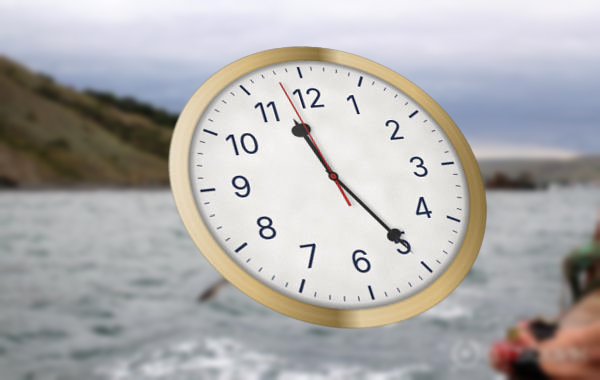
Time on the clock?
11:24:58
